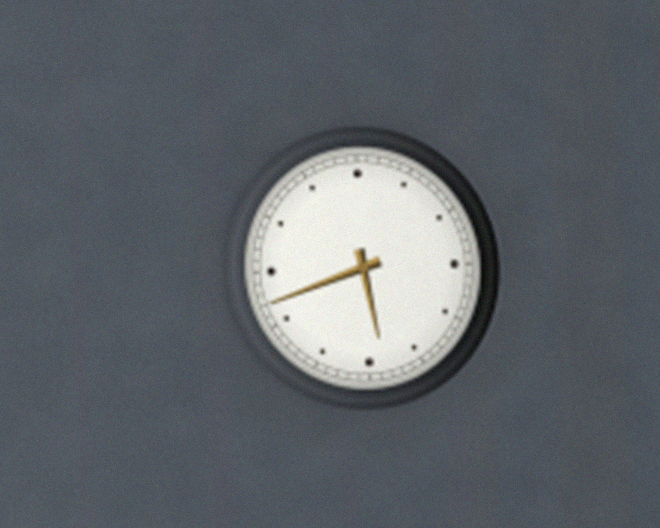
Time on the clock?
5:42
